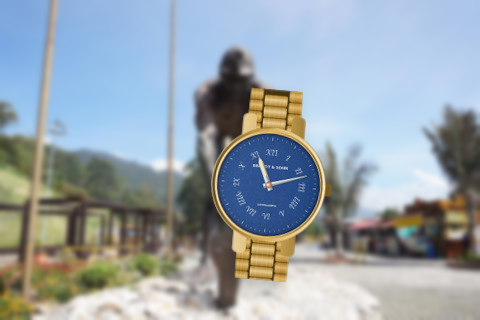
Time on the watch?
11:12
